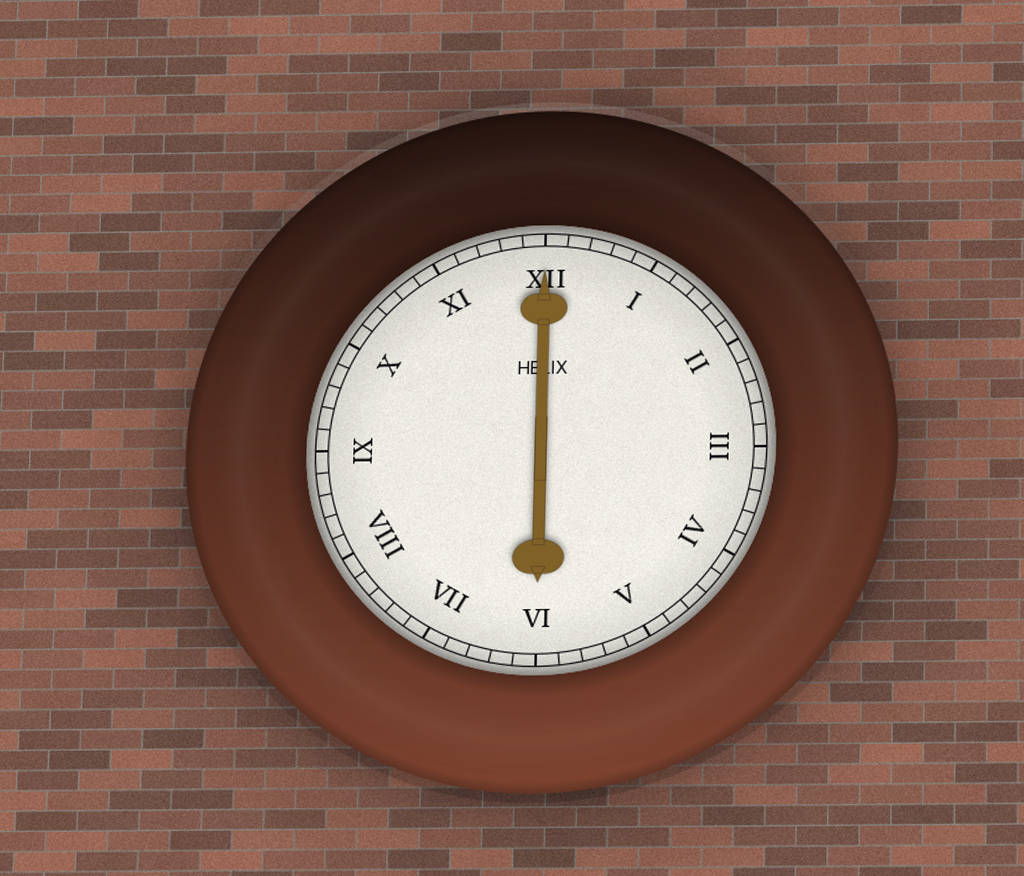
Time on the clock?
6:00
